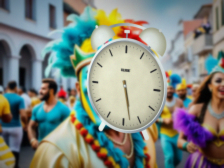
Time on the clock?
5:28
